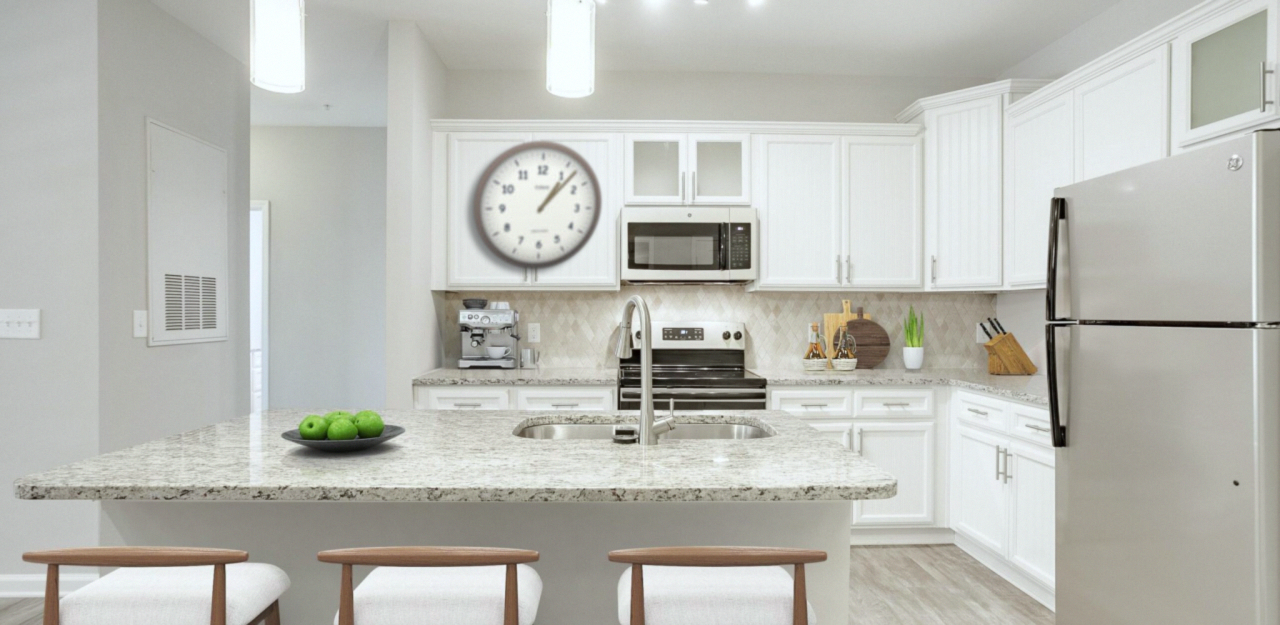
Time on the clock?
1:07
